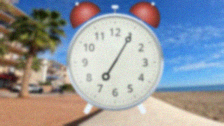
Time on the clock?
7:05
